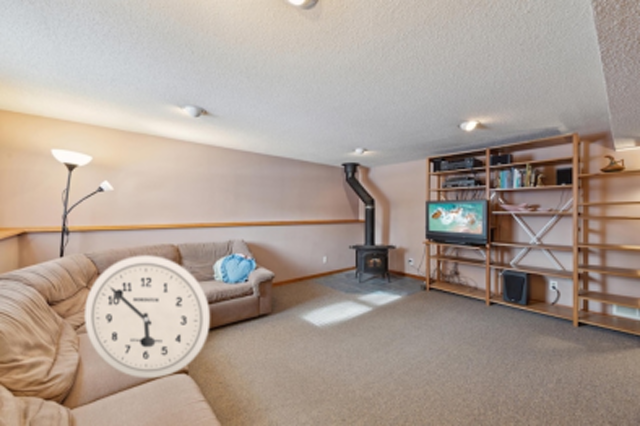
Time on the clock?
5:52
